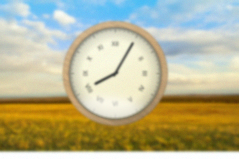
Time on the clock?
8:05
